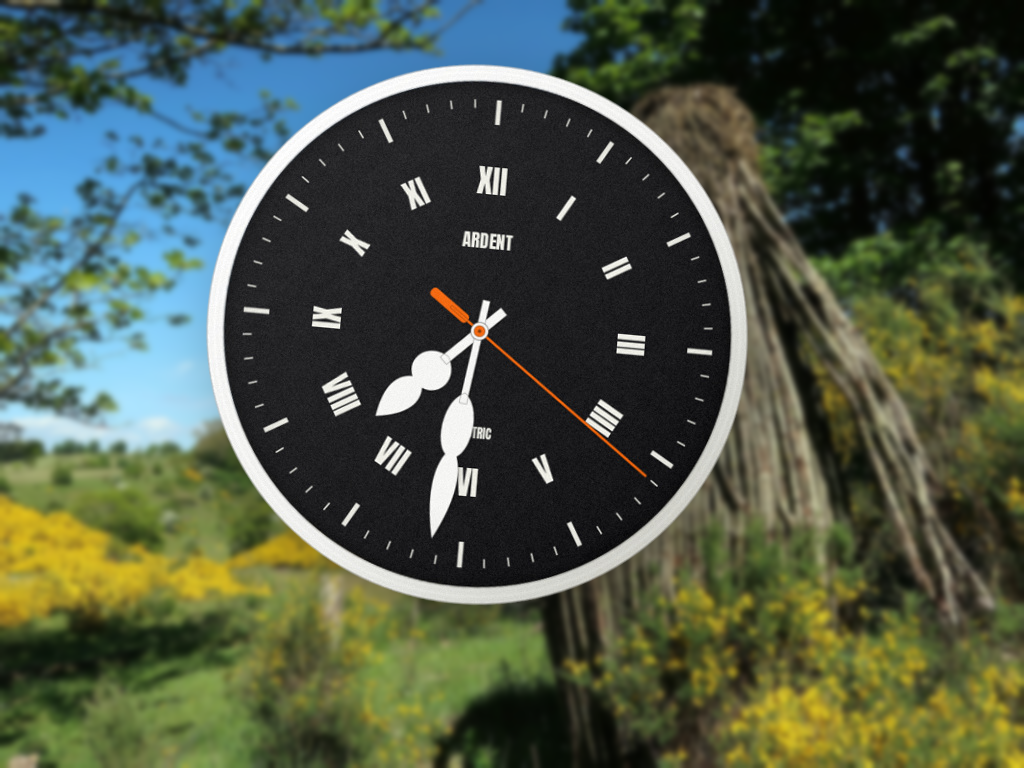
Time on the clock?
7:31:21
